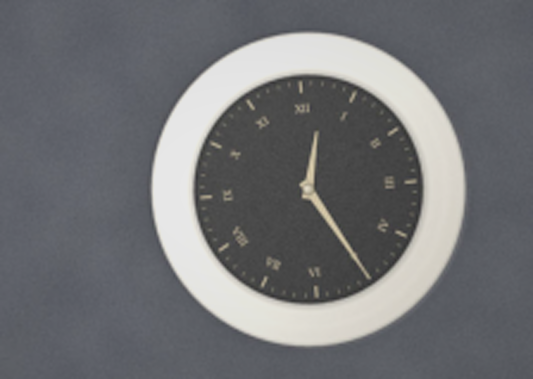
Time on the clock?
12:25
